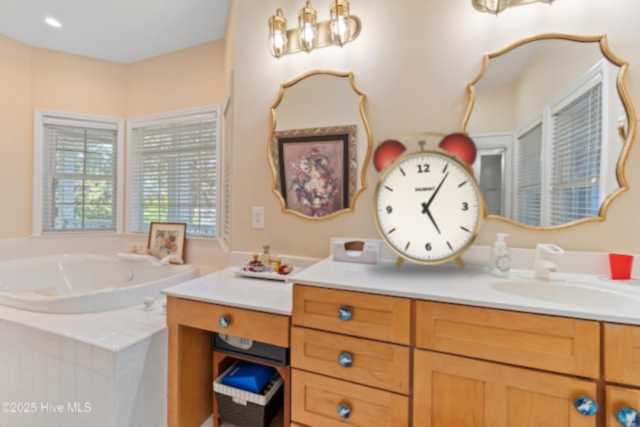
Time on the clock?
5:06
